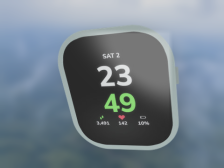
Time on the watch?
23:49
